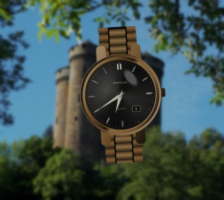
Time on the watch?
6:40
